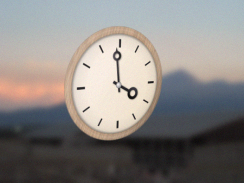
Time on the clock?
3:59
